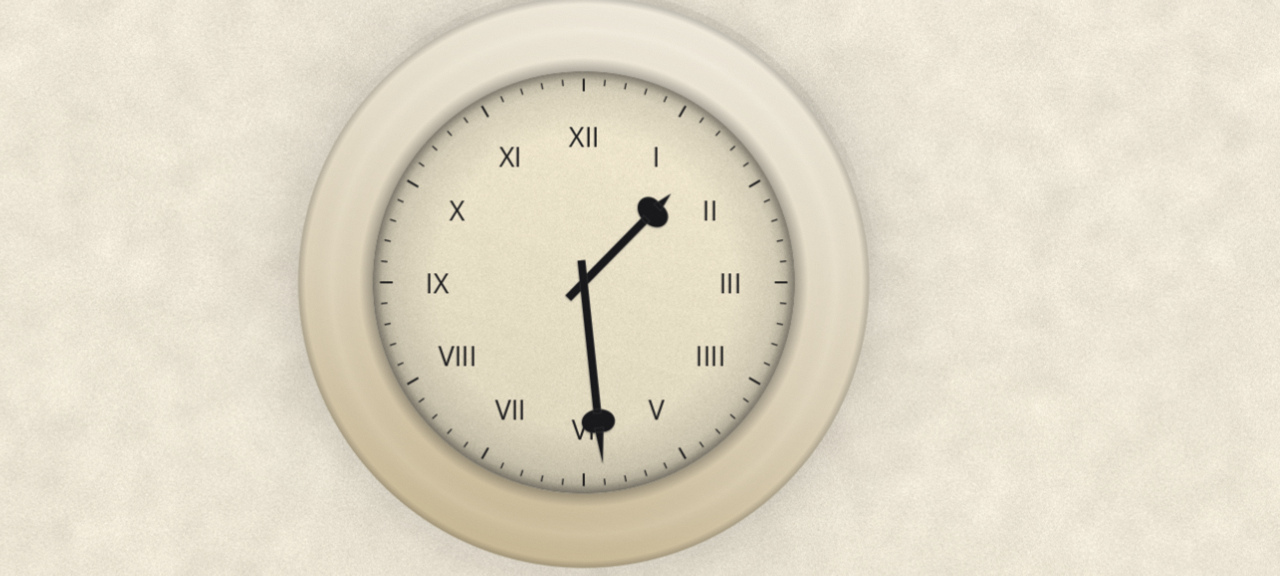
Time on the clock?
1:29
